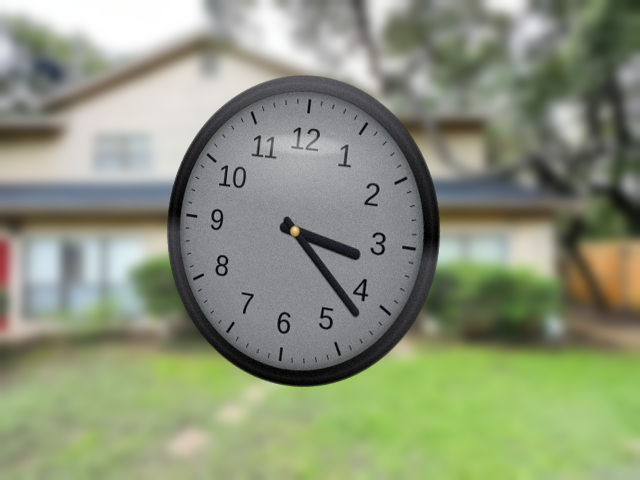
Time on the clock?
3:22
